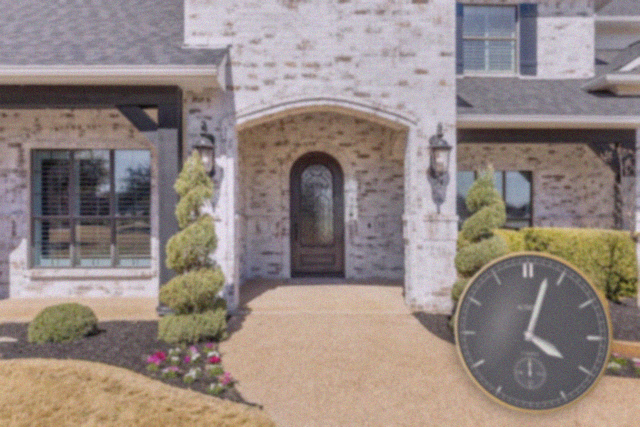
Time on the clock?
4:03
